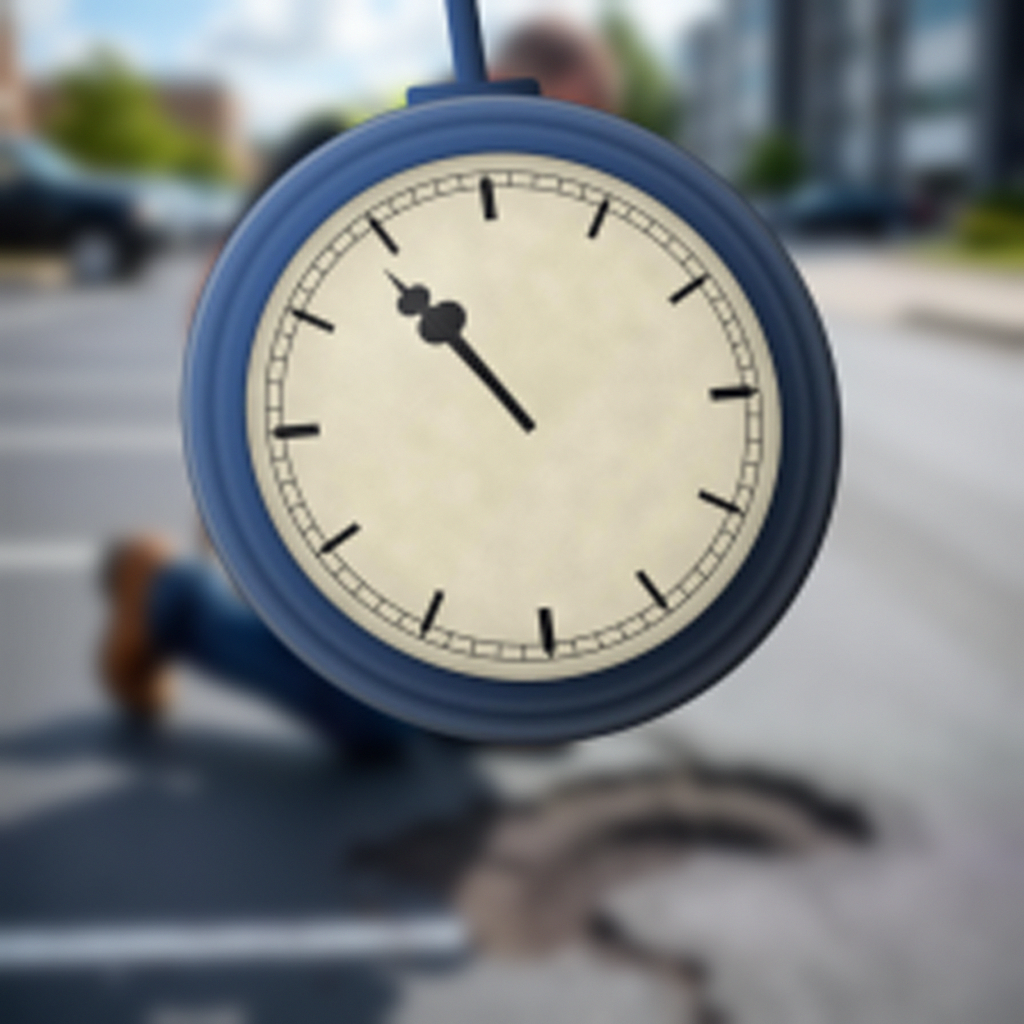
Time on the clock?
10:54
